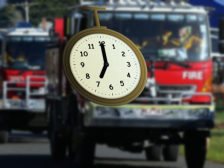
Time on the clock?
7:00
